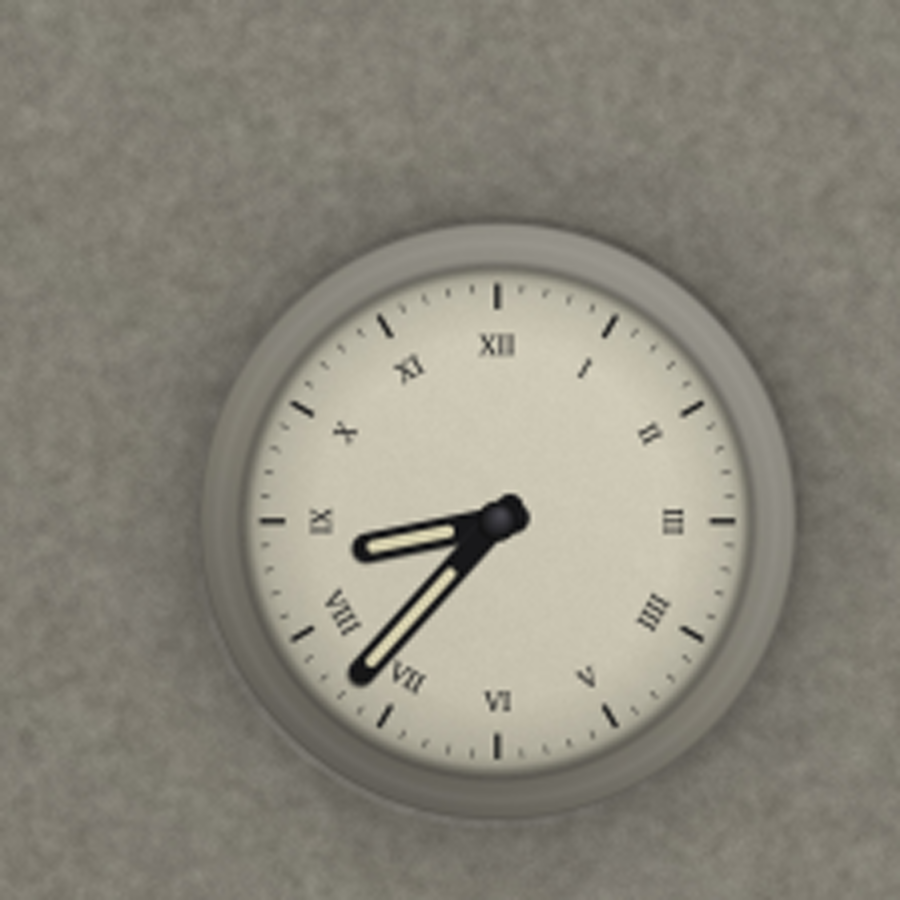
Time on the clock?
8:37
